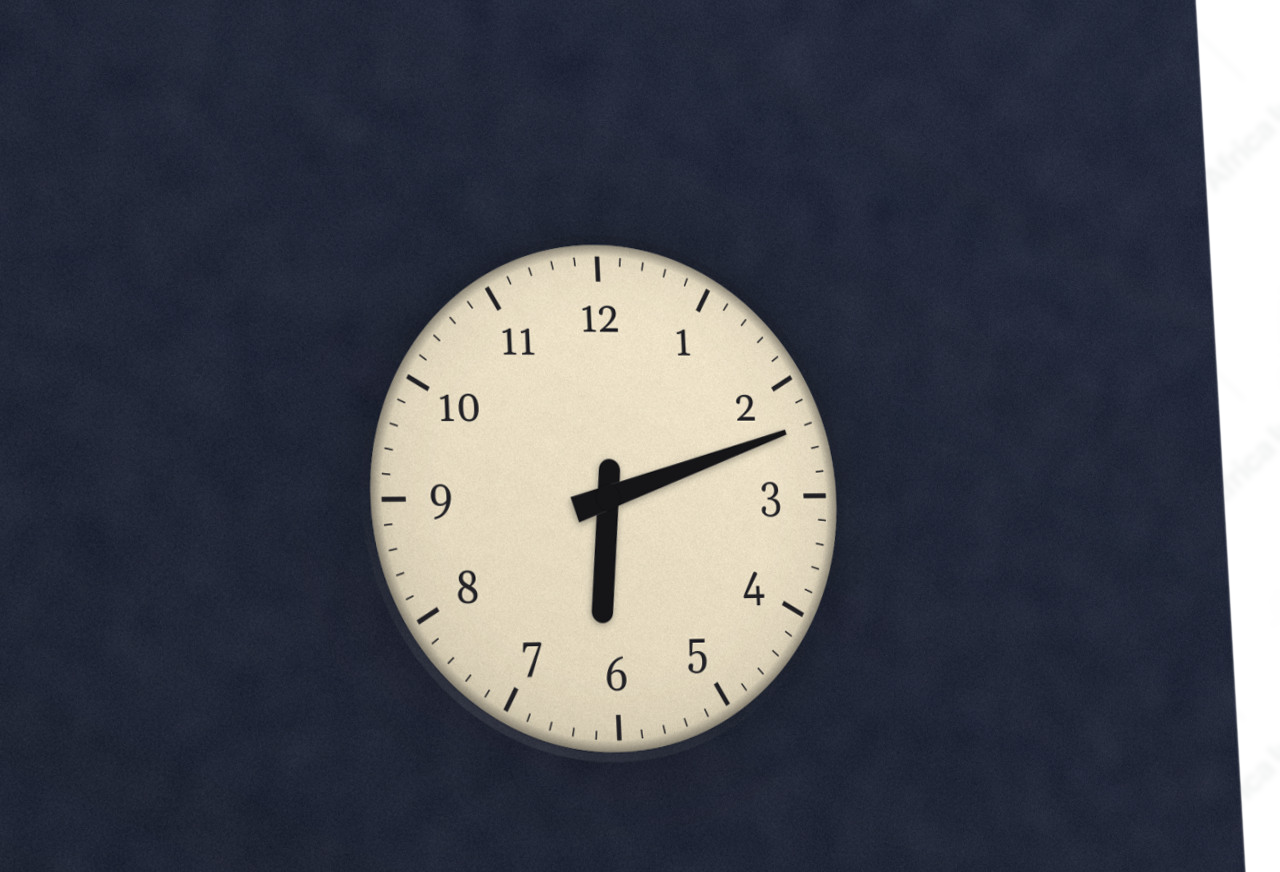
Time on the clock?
6:12
